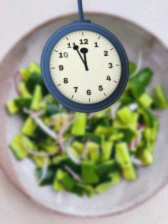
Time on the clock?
11:56
